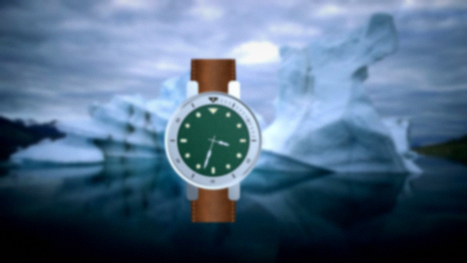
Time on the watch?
3:33
